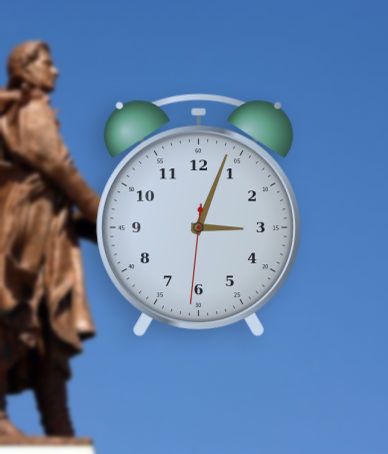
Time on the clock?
3:03:31
